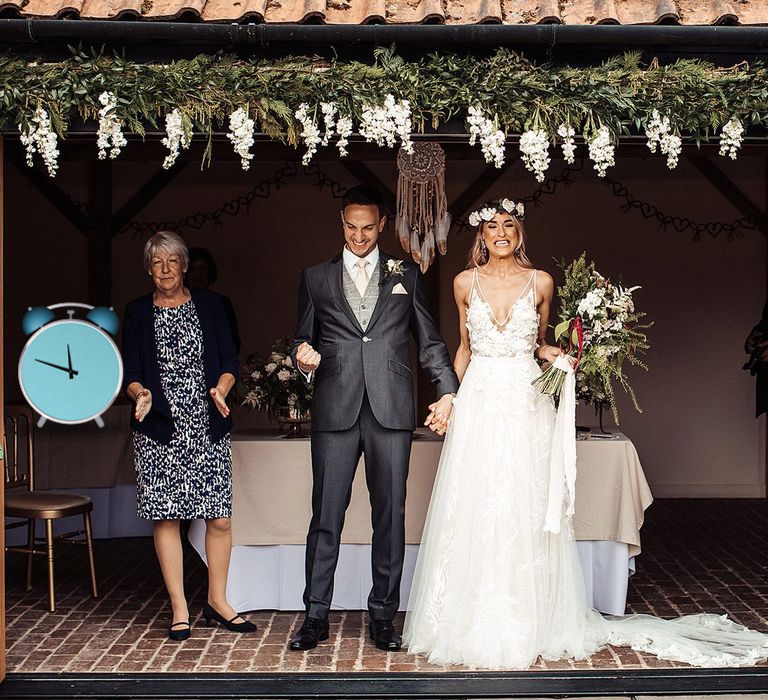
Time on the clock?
11:48
